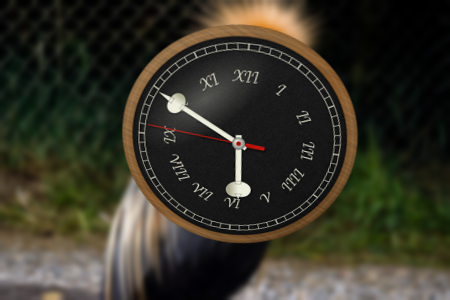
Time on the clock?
5:49:46
